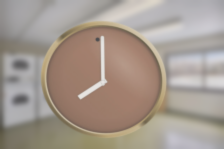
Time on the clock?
8:01
